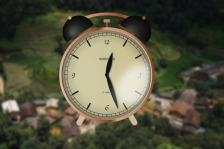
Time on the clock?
12:27
